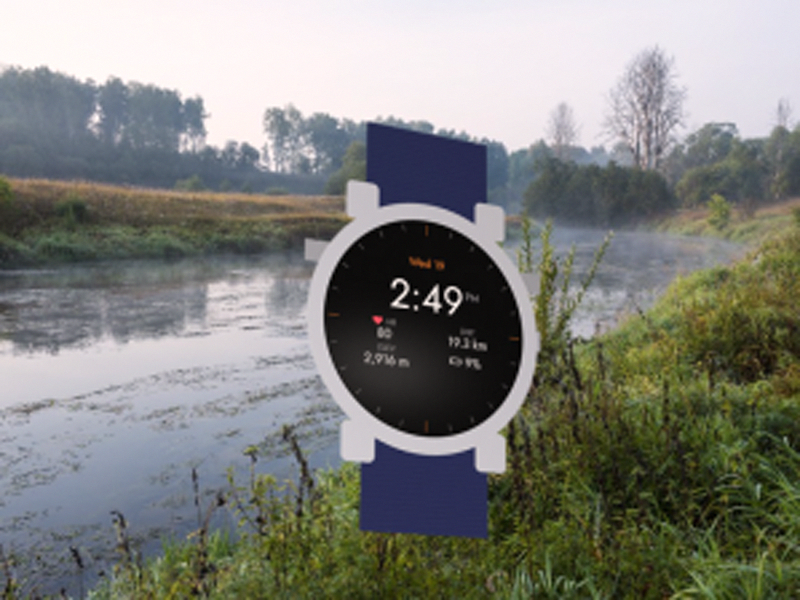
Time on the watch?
2:49
